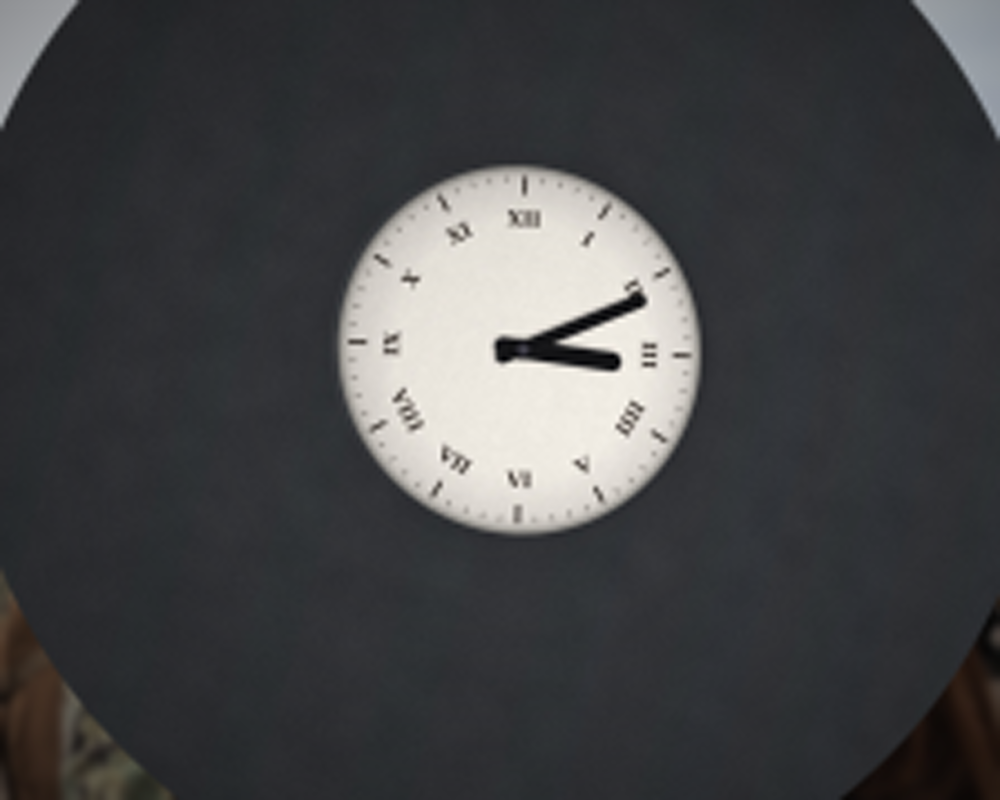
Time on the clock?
3:11
